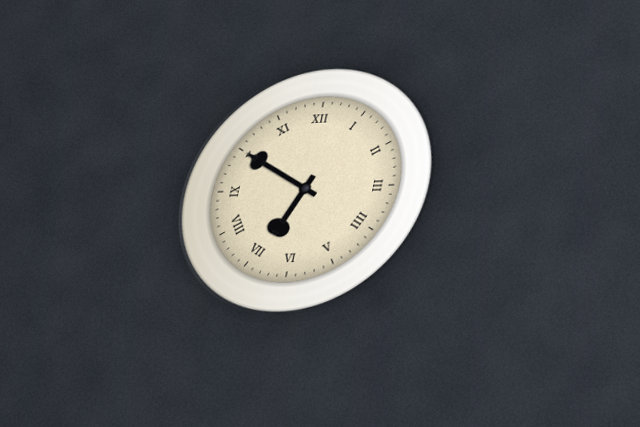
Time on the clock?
6:50
